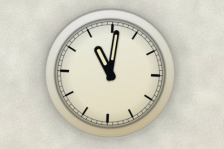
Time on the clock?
11:01
